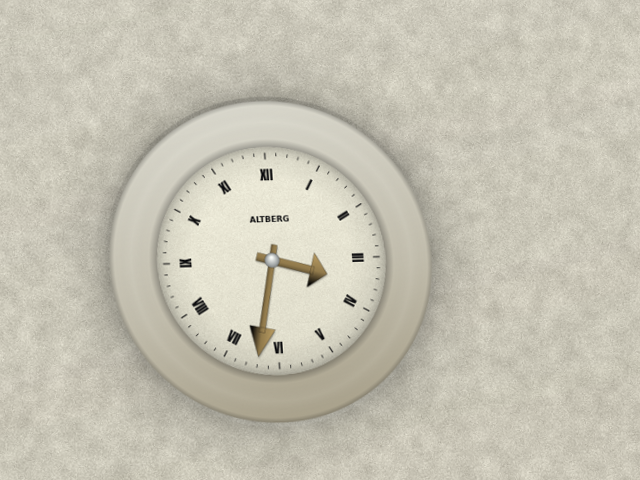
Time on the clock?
3:32
